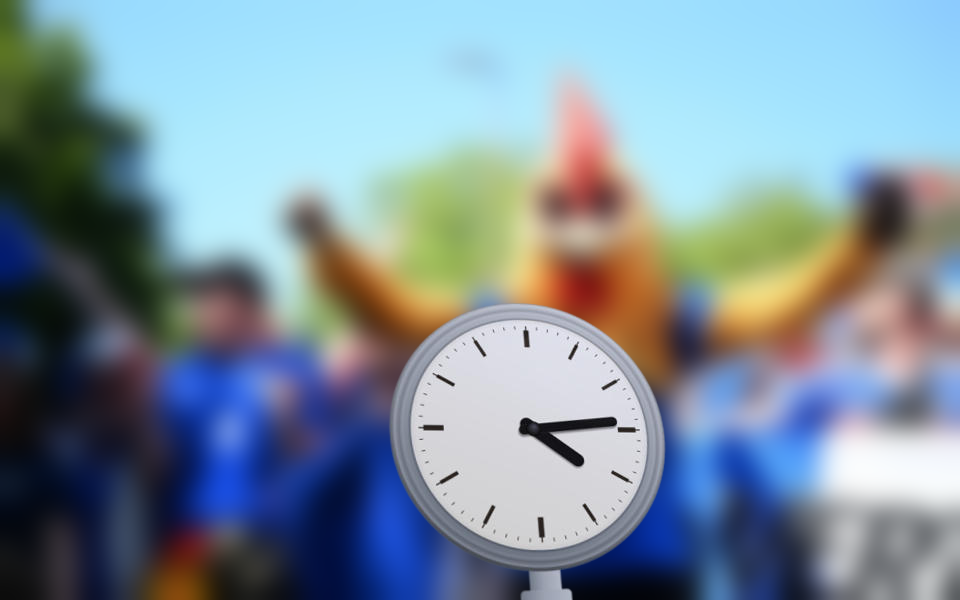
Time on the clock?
4:14
